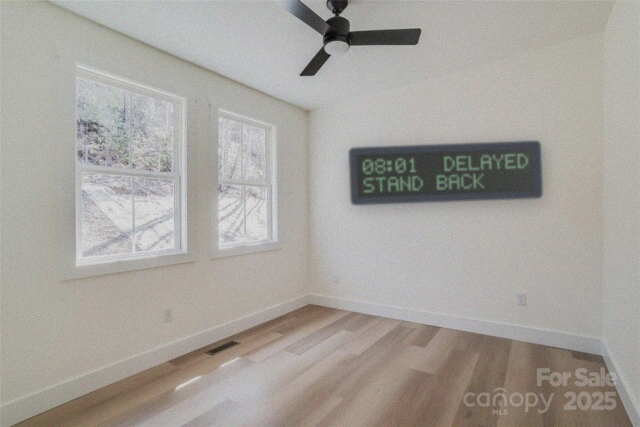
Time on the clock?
8:01
